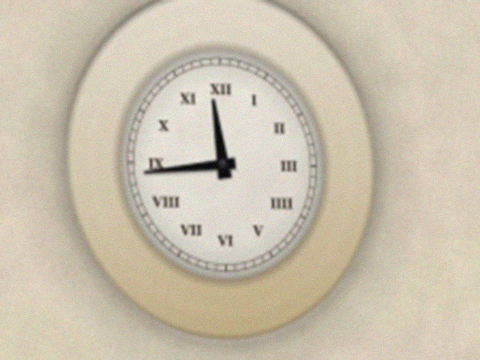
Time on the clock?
11:44
